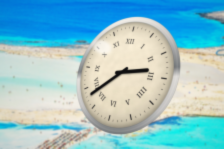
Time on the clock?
2:38
